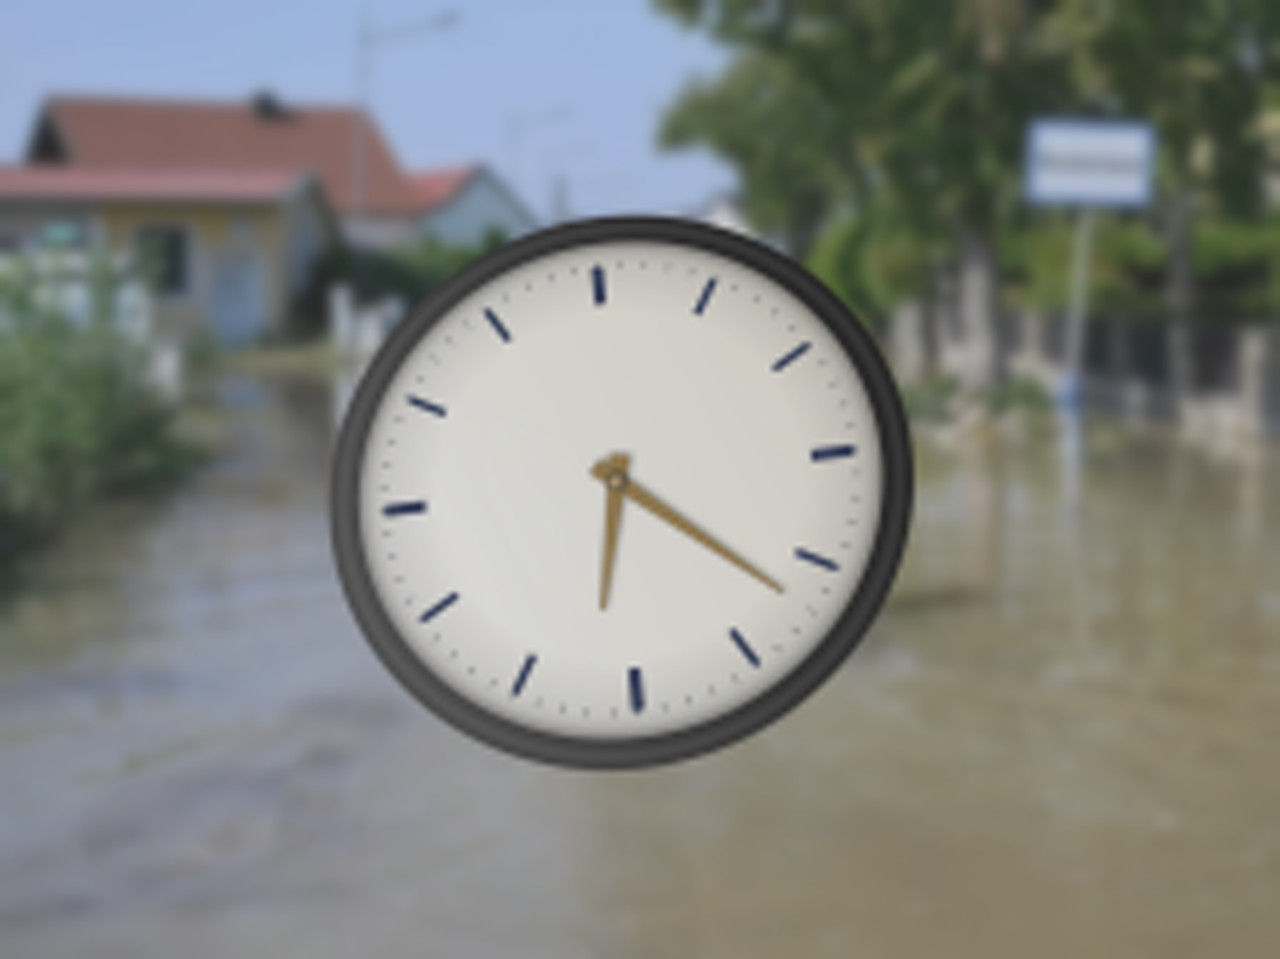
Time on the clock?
6:22
